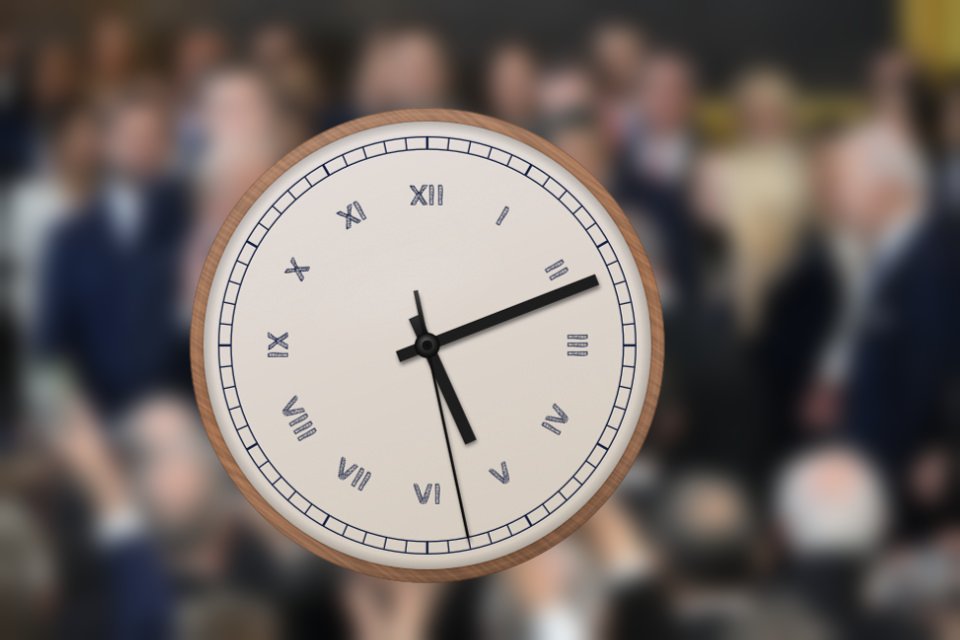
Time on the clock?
5:11:28
